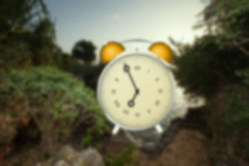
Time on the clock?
6:56
